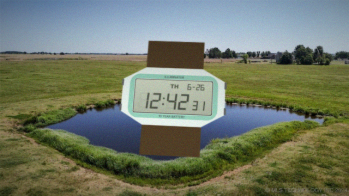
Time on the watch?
12:42:31
